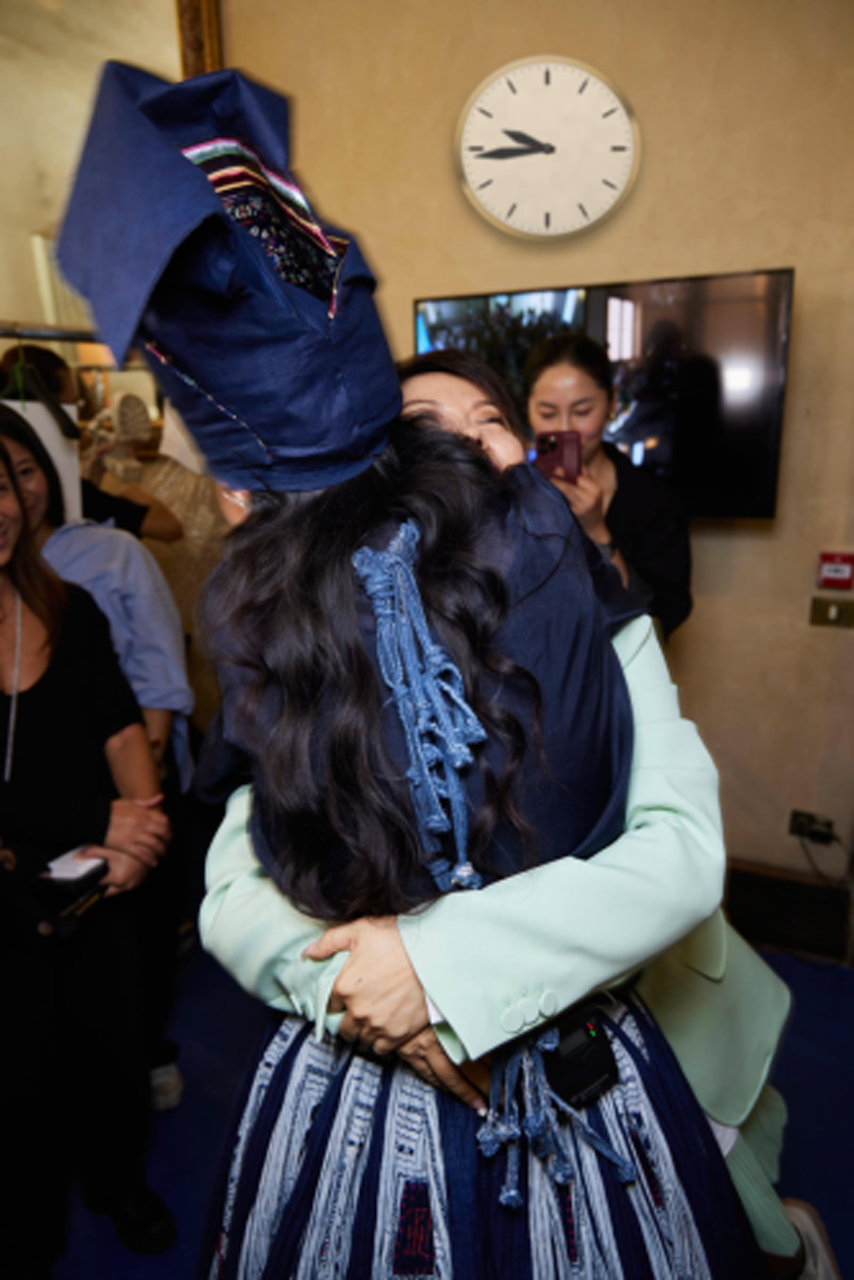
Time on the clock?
9:44
